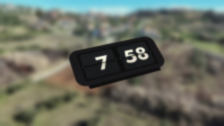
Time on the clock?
7:58
